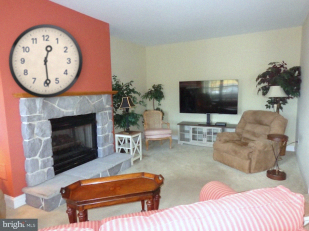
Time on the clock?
12:29
